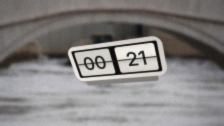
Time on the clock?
0:21
